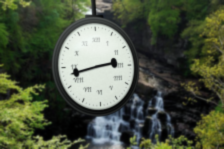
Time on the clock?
2:43
